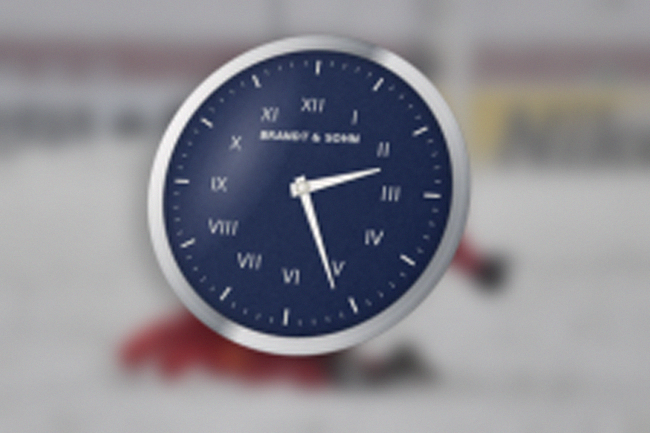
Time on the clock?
2:26
